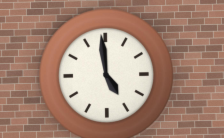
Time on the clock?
4:59
